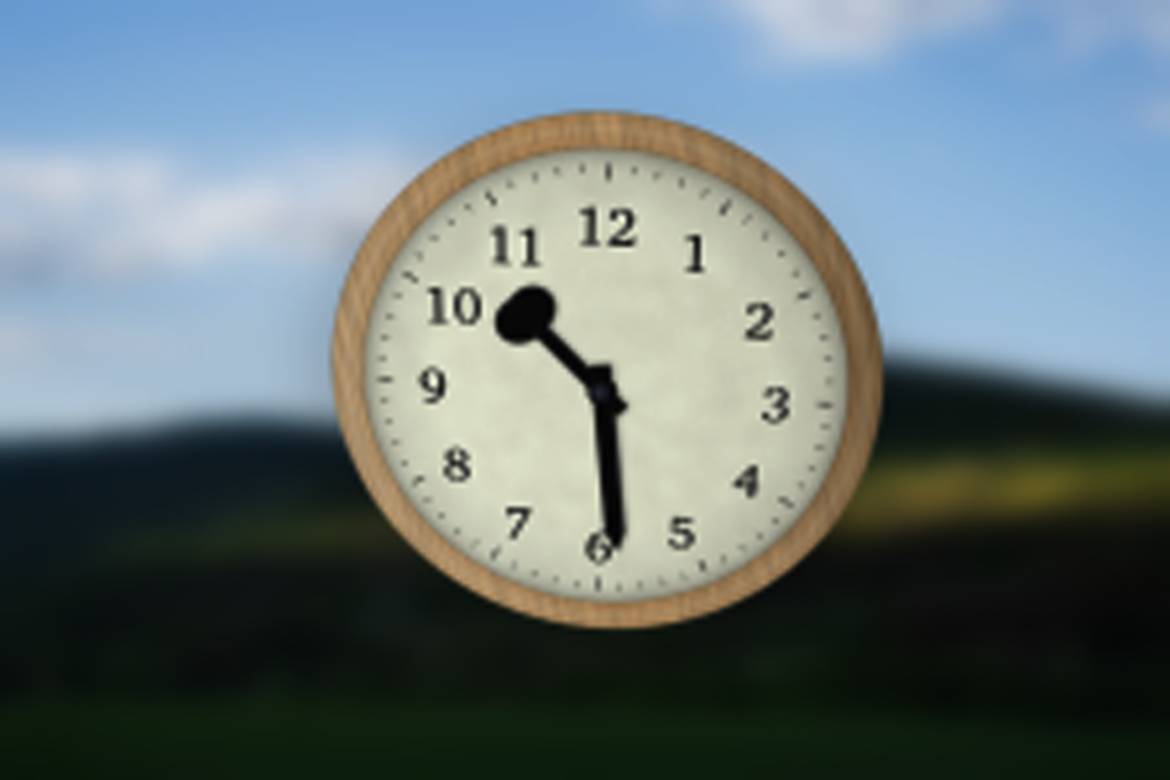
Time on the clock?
10:29
